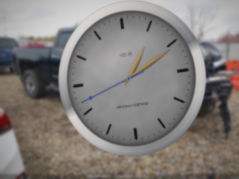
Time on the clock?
1:10:42
